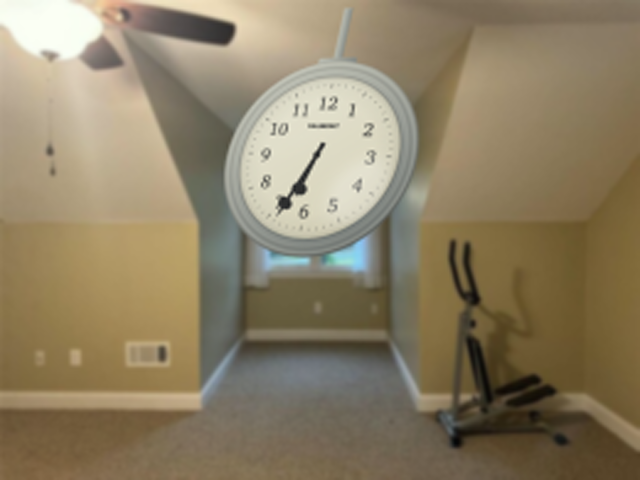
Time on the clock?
6:34
